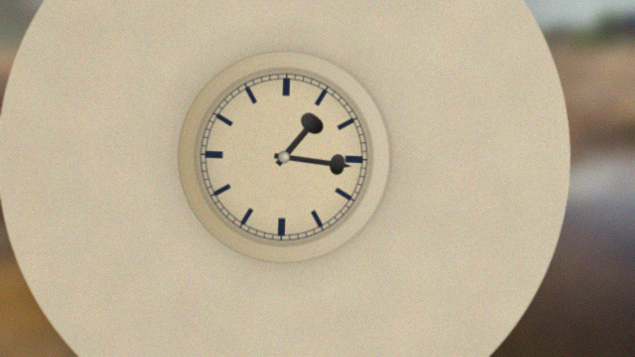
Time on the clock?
1:16
